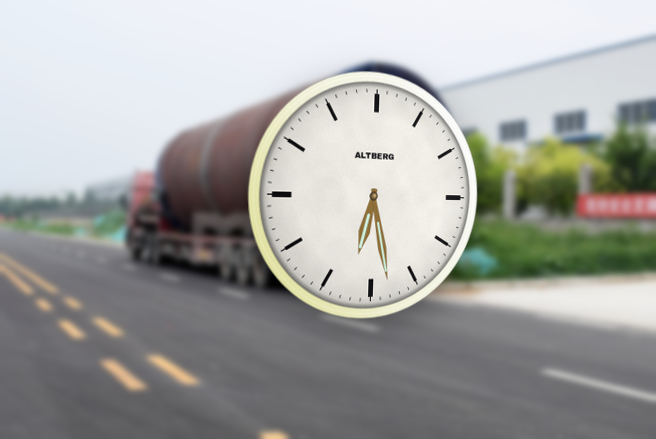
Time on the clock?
6:28
